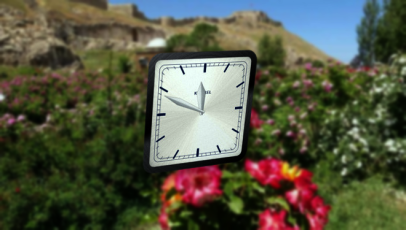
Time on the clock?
11:49
